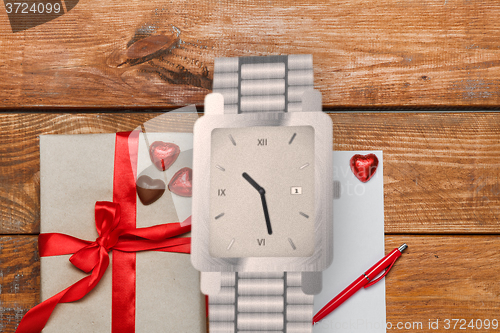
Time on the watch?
10:28
